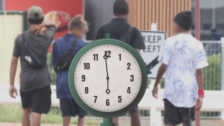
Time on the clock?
5:59
